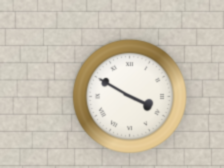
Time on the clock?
3:50
